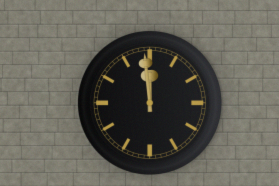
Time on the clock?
11:59
